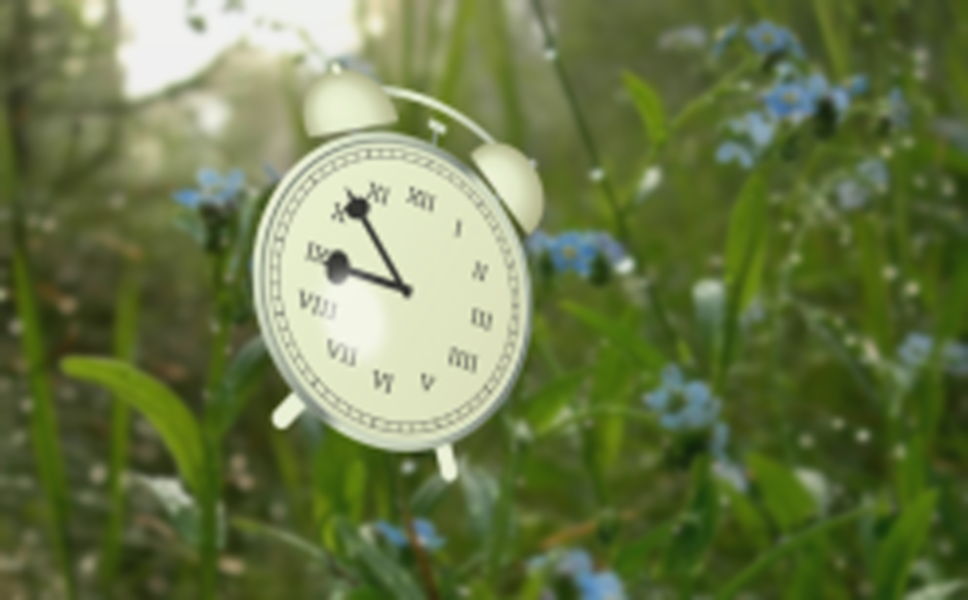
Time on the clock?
8:52
